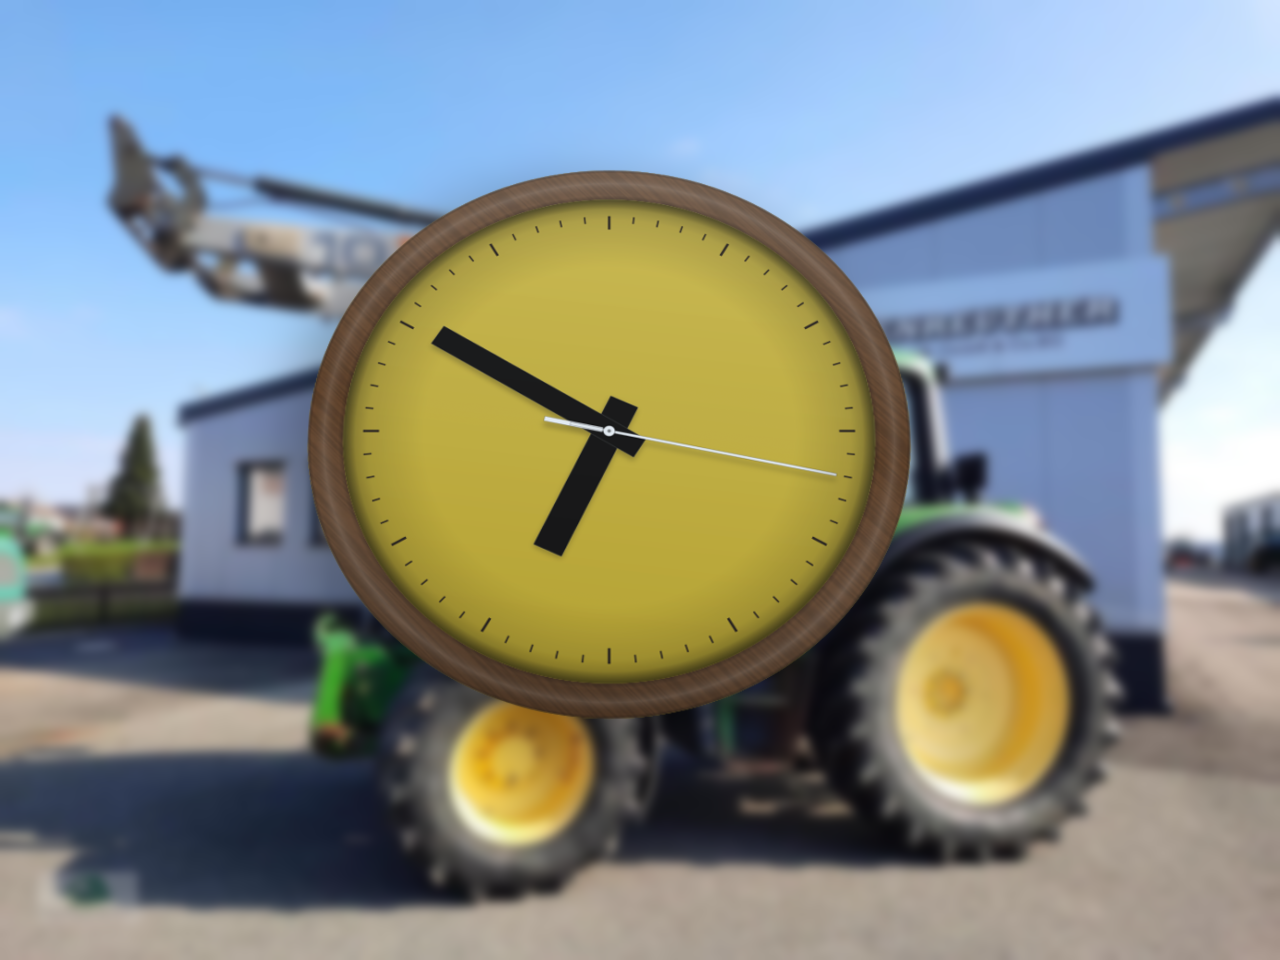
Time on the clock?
6:50:17
